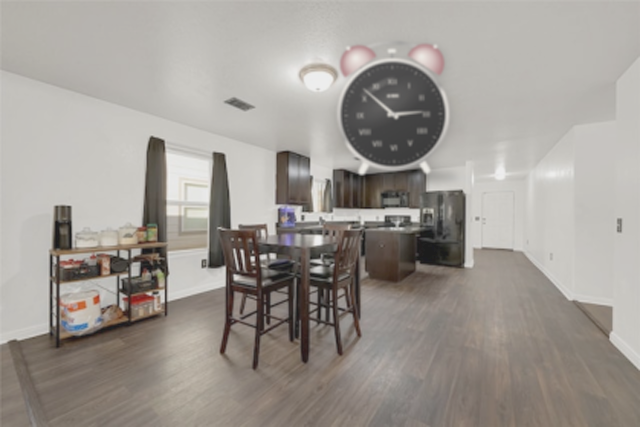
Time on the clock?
2:52
